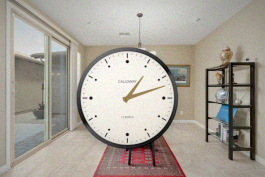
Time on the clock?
1:12
